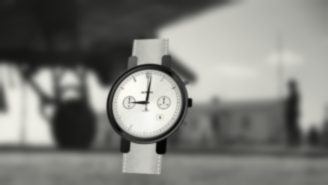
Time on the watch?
9:01
